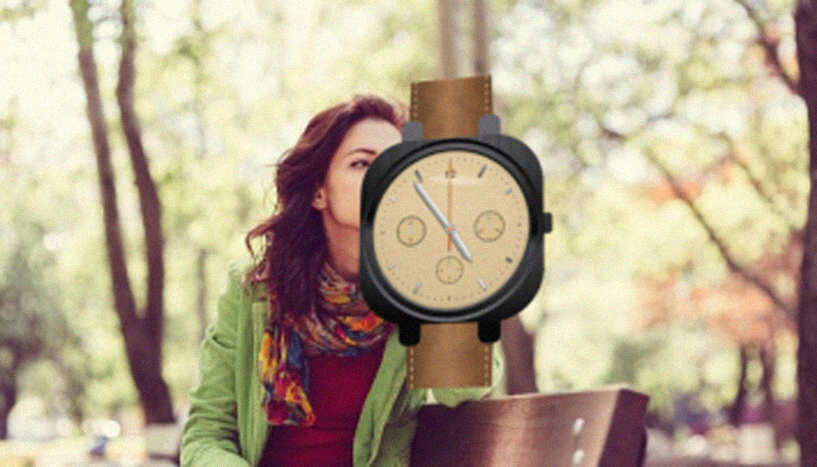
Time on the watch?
4:54
